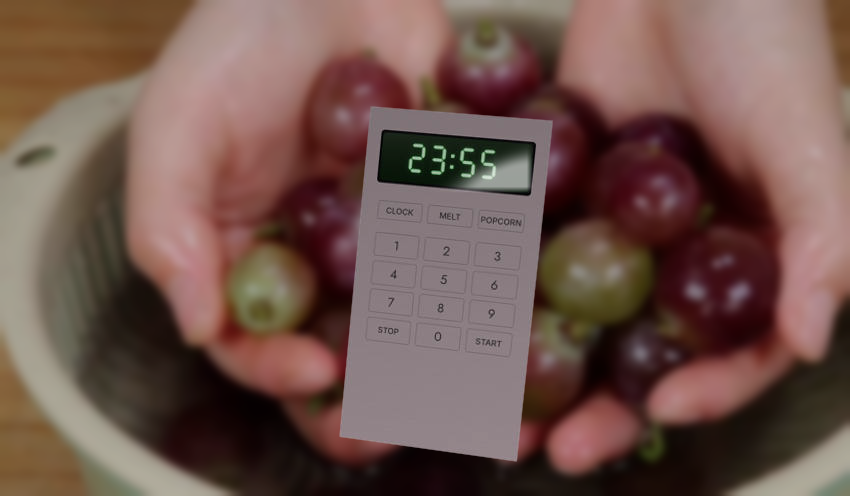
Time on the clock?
23:55
